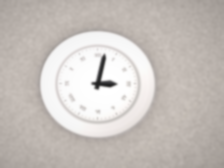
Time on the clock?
3:02
